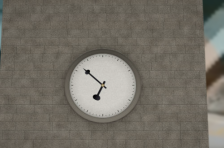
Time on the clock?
6:52
